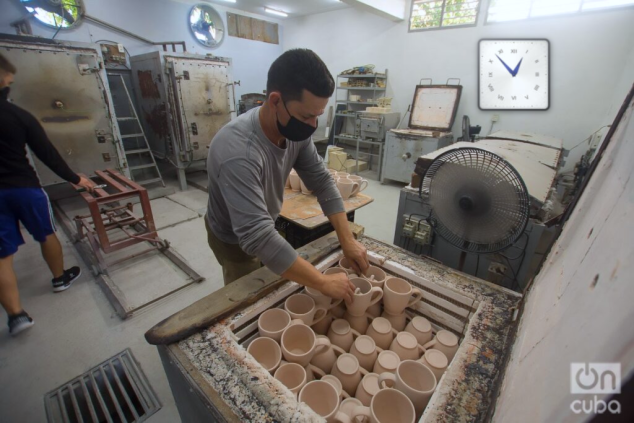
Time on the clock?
12:53
